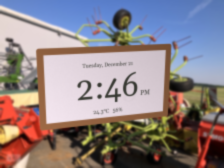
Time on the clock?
2:46
